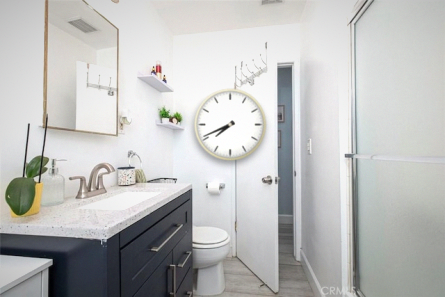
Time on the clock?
7:41
